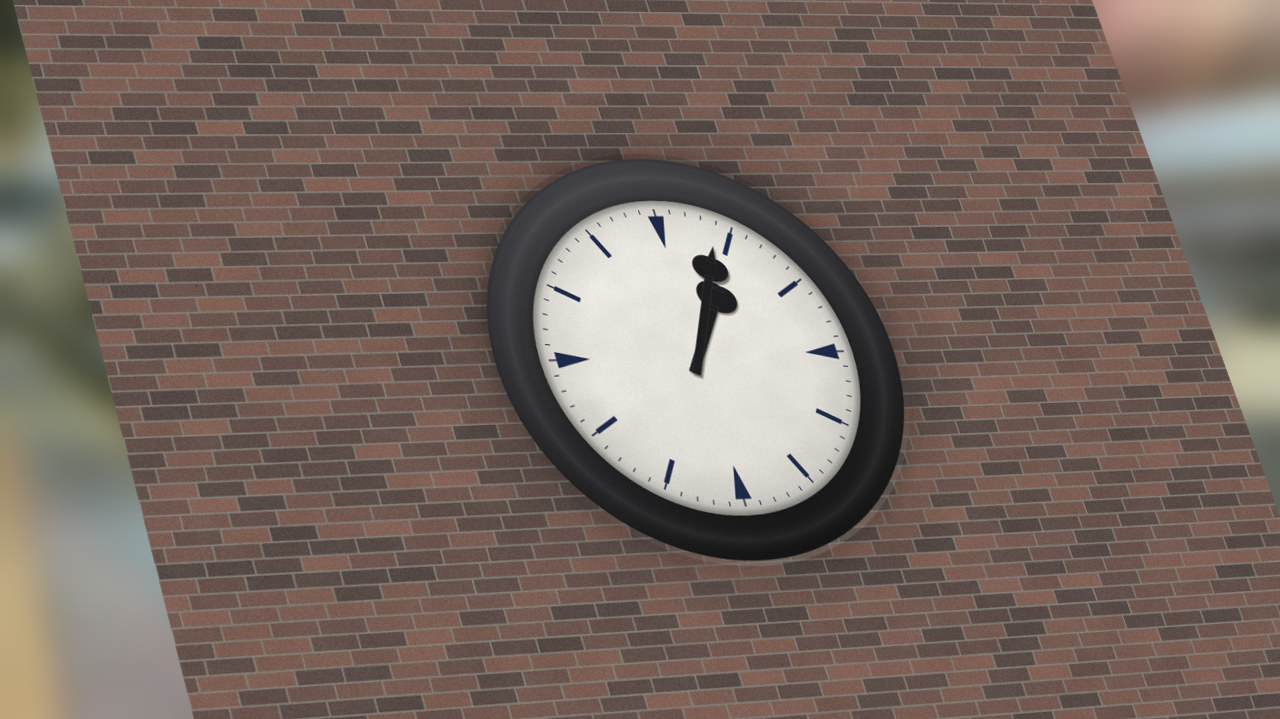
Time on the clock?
1:04
